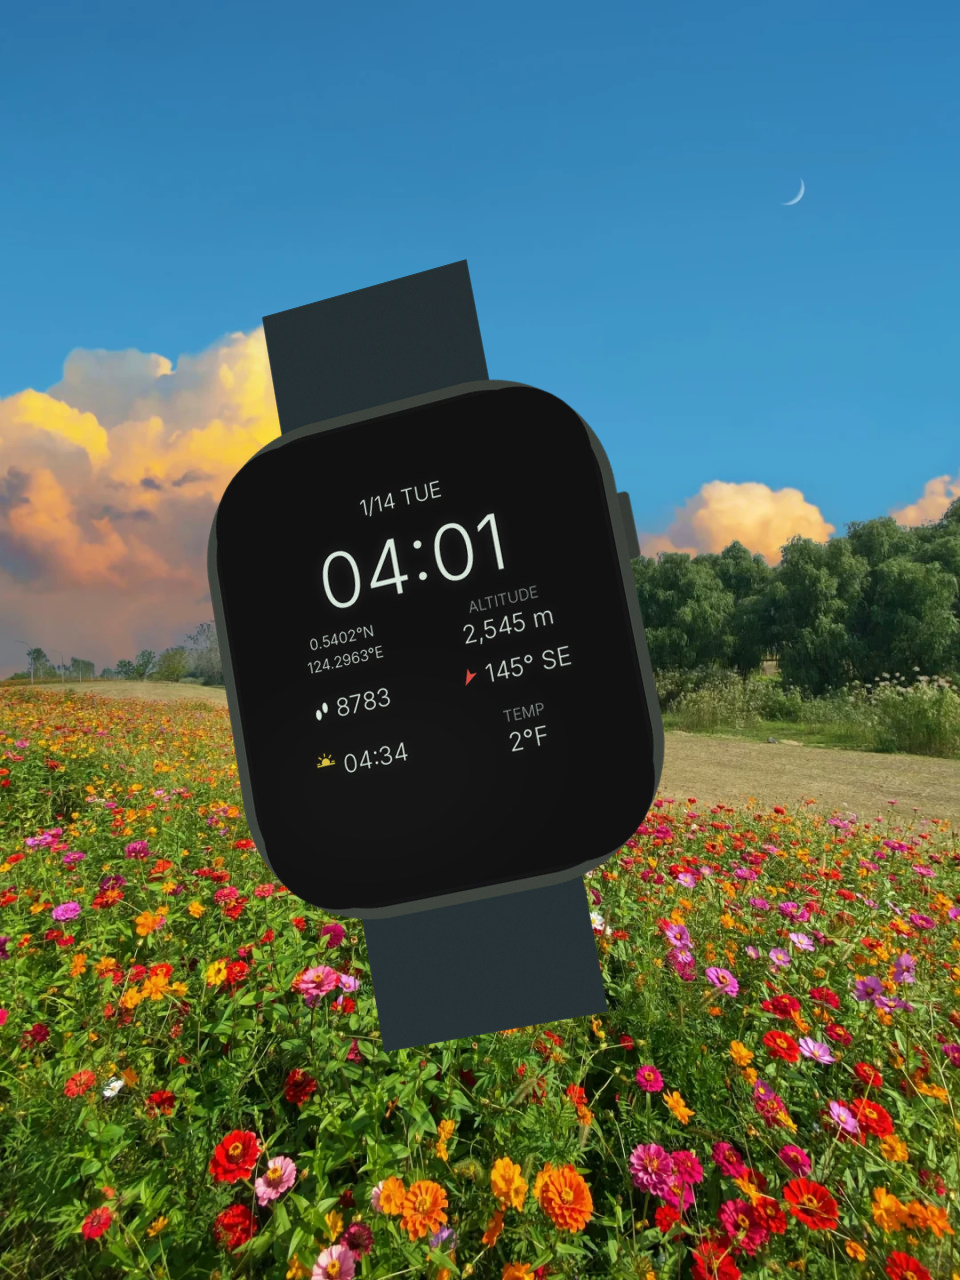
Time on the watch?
4:01
